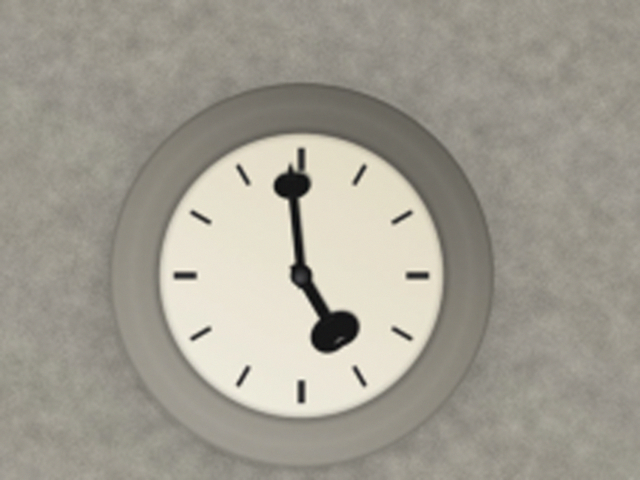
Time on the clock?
4:59
